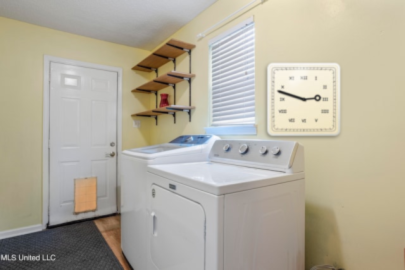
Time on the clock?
2:48
